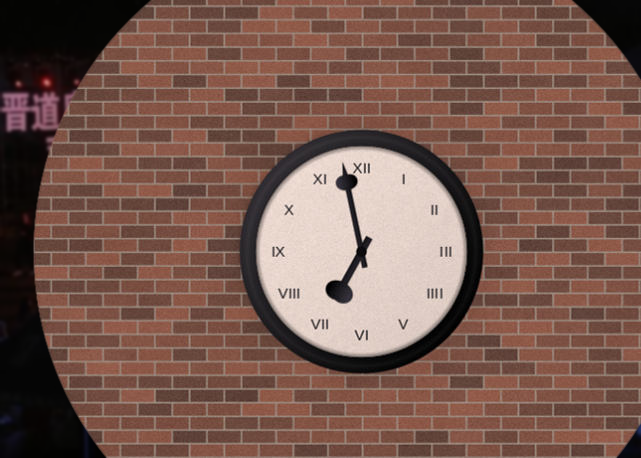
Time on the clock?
6:58
